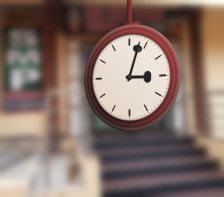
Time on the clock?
3:03
